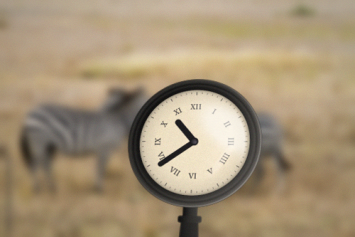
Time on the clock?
10:39
